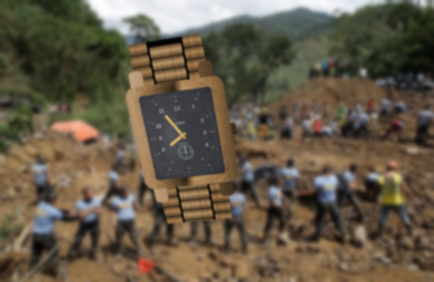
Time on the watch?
7:55
